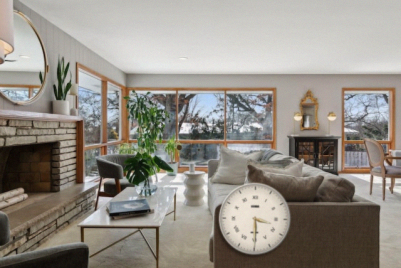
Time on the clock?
3:30
